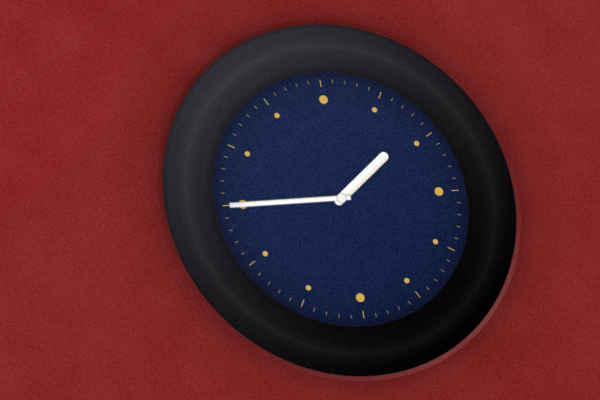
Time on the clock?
1:45
